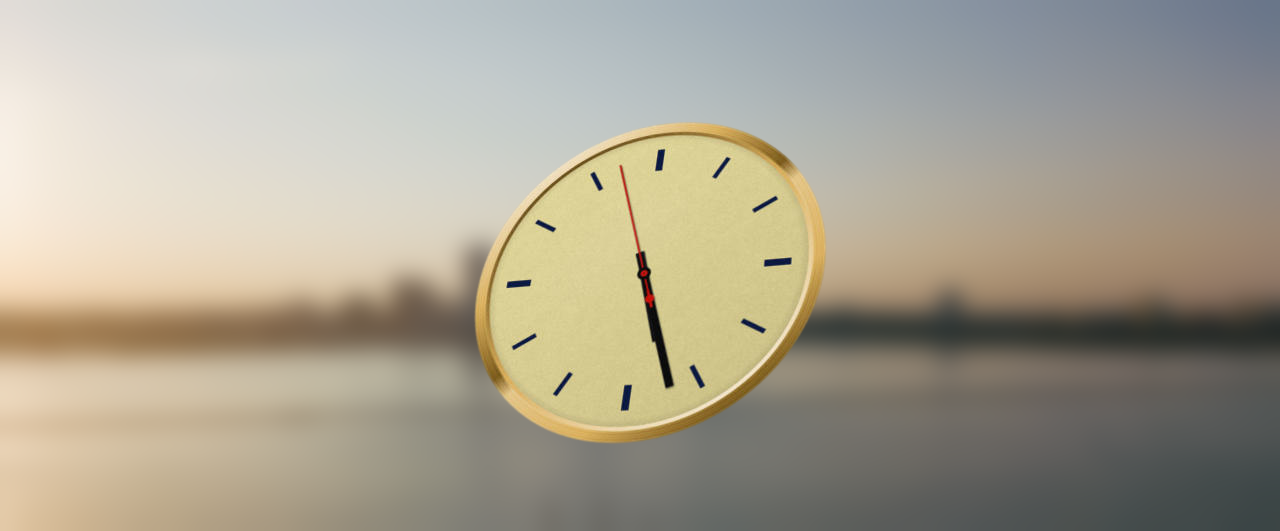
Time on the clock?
5:26:57
